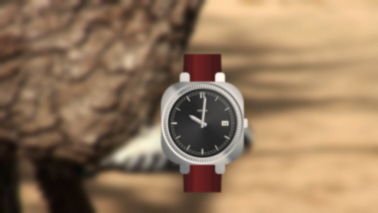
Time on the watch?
10:01
